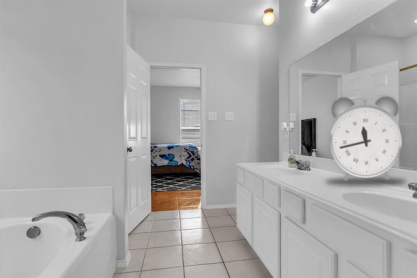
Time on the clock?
11:43
